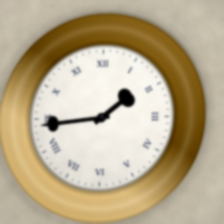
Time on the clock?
1:44
